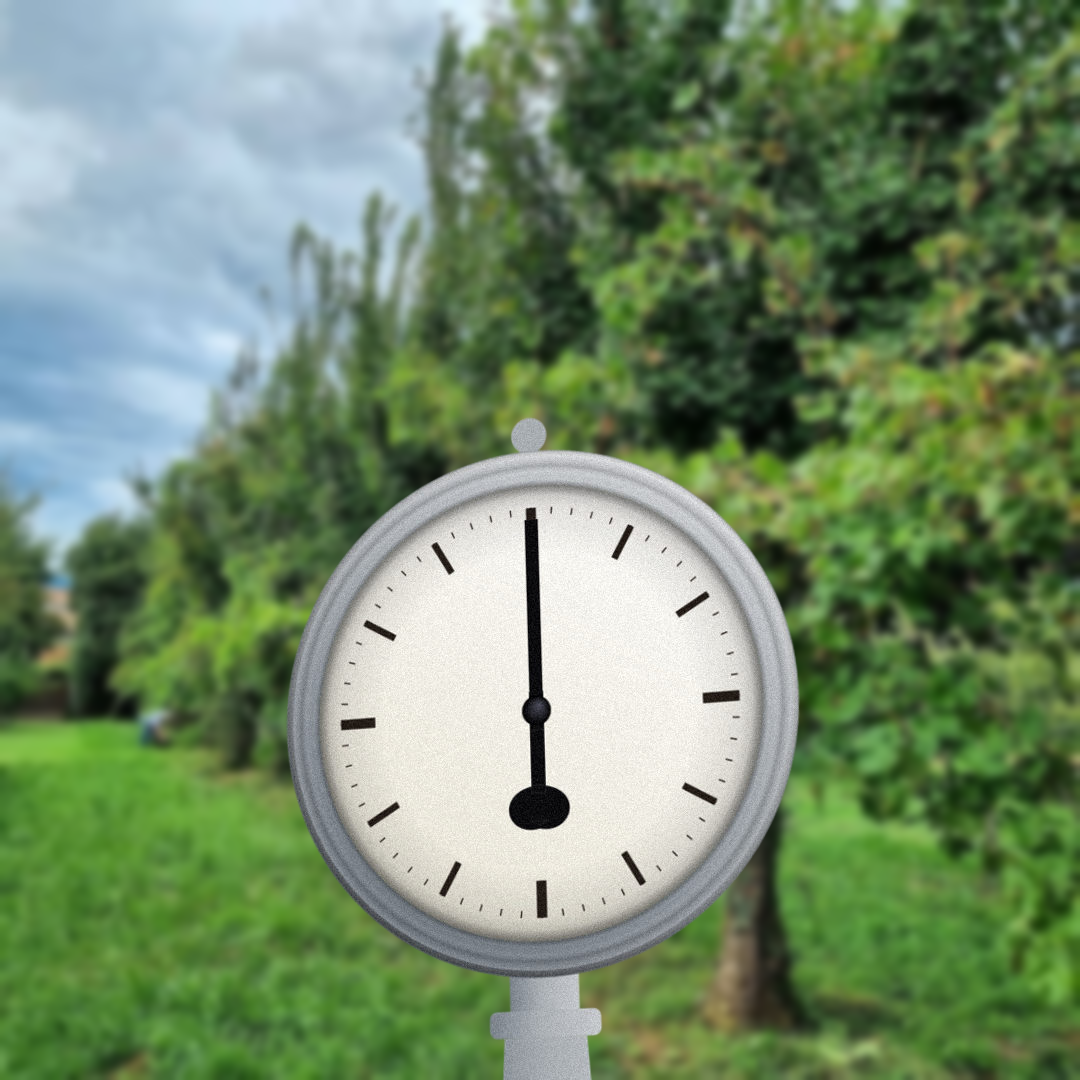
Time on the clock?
6:00
